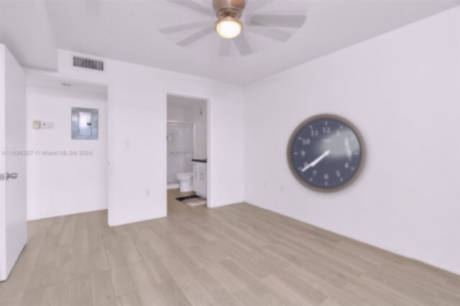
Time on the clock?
7:39
